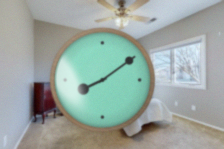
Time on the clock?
8:09
